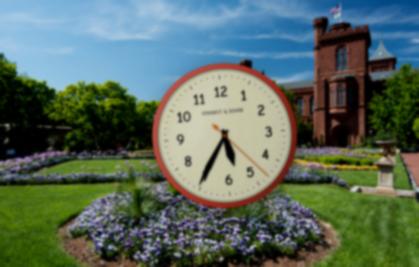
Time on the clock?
5:35:23
